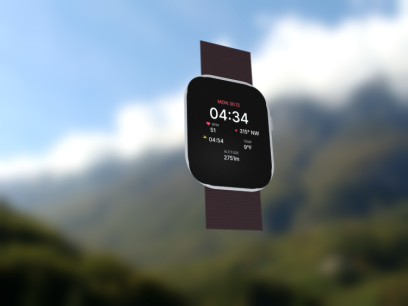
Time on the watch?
4:34
